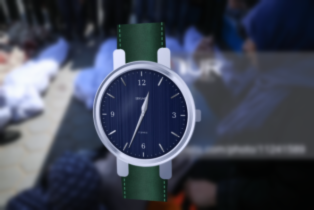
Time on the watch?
12:34
